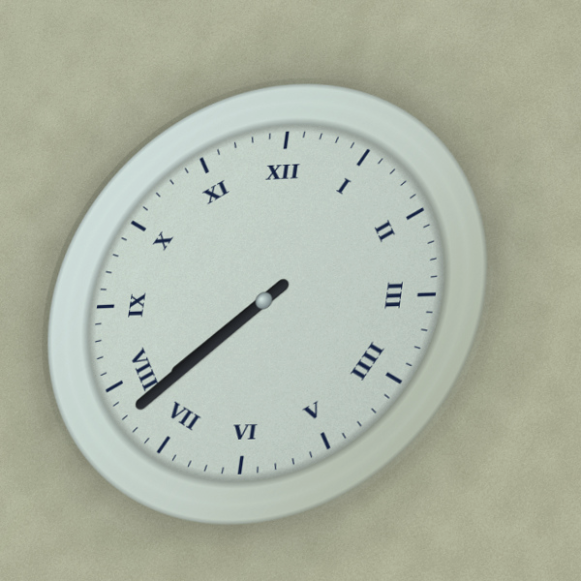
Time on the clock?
7:38
